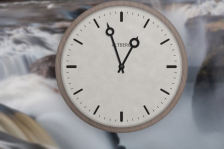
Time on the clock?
12:57
